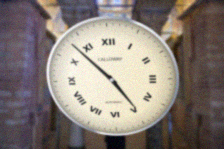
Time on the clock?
4:53
